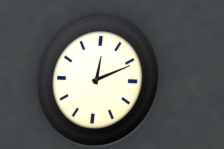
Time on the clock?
12:11
